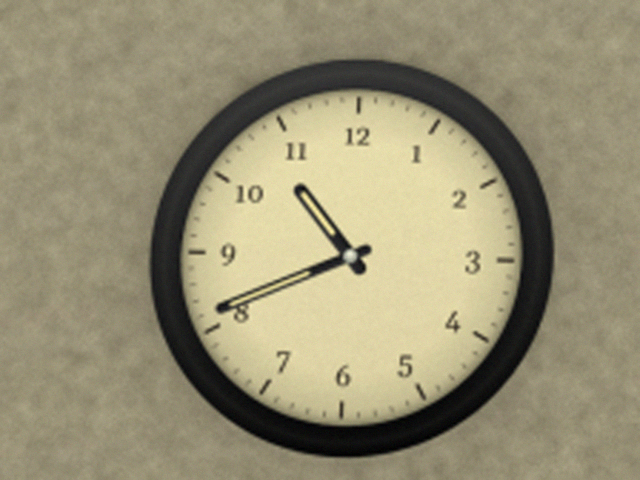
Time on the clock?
10:41
